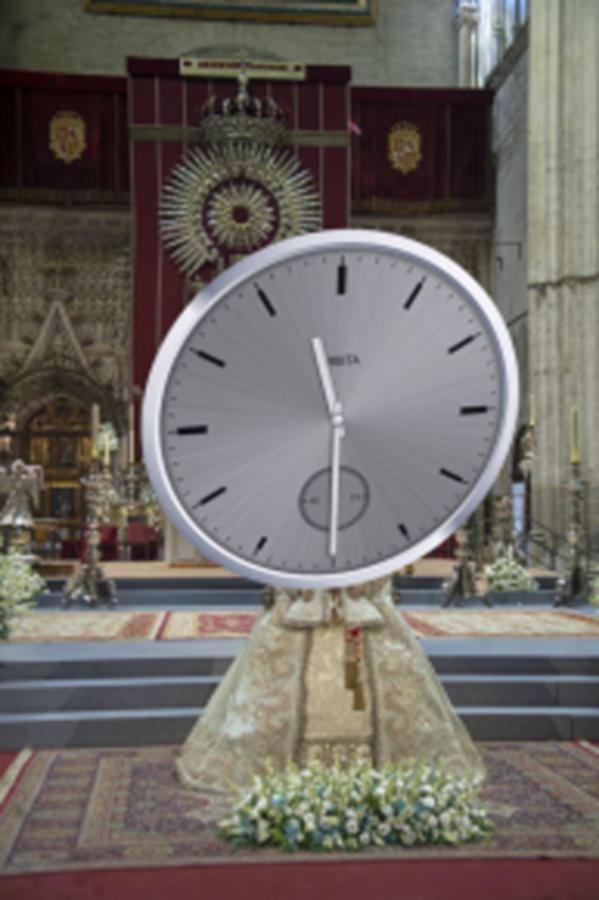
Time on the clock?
11:30
